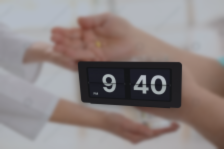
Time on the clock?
9:40
